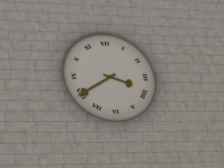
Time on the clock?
3:40
